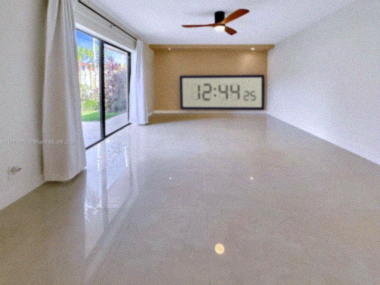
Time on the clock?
12:44
